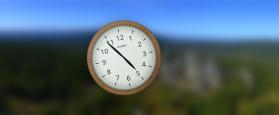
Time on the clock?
4:54
